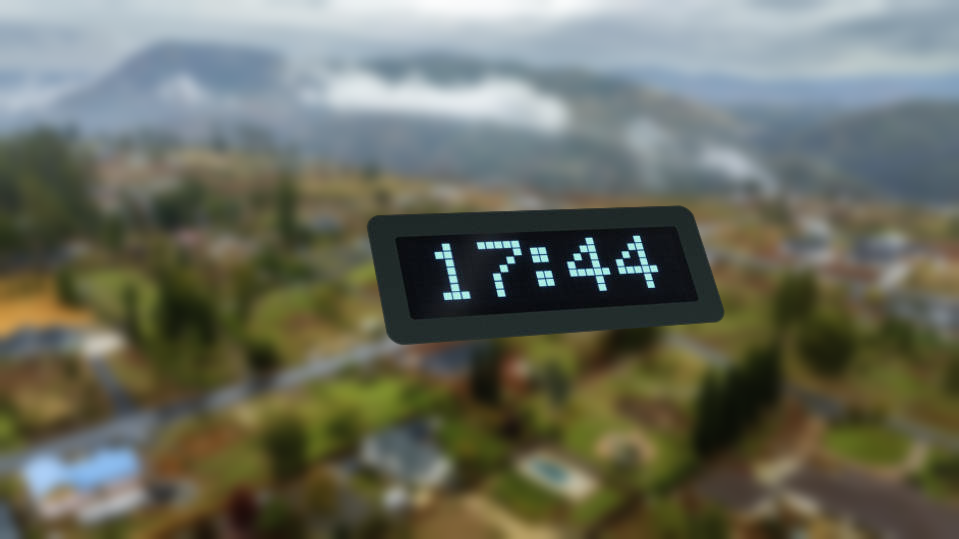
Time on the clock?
17:44
